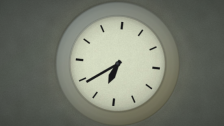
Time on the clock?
6:39
